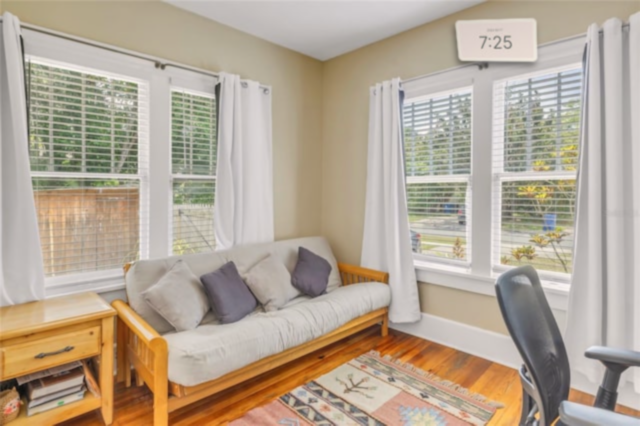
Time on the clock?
7:25
